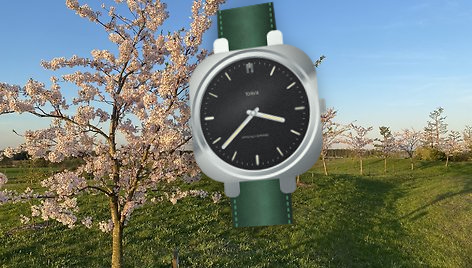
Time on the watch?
3:38
